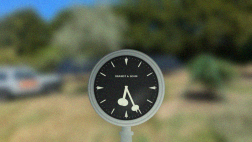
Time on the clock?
6:26
